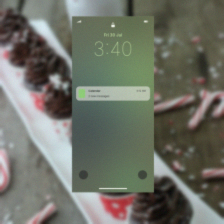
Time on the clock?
3:40
